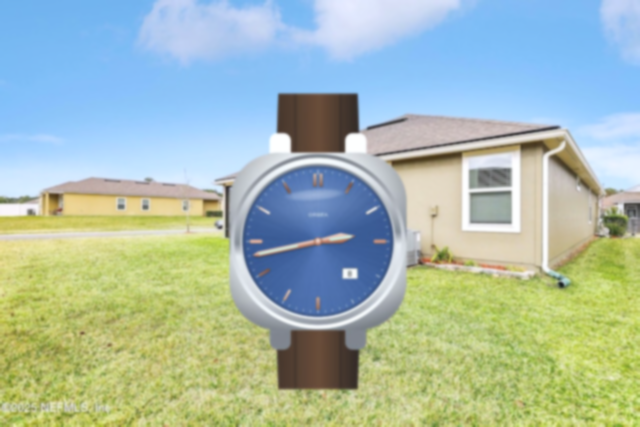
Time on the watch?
2:43
